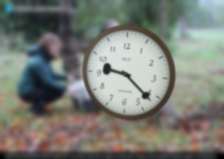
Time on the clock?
9:22
